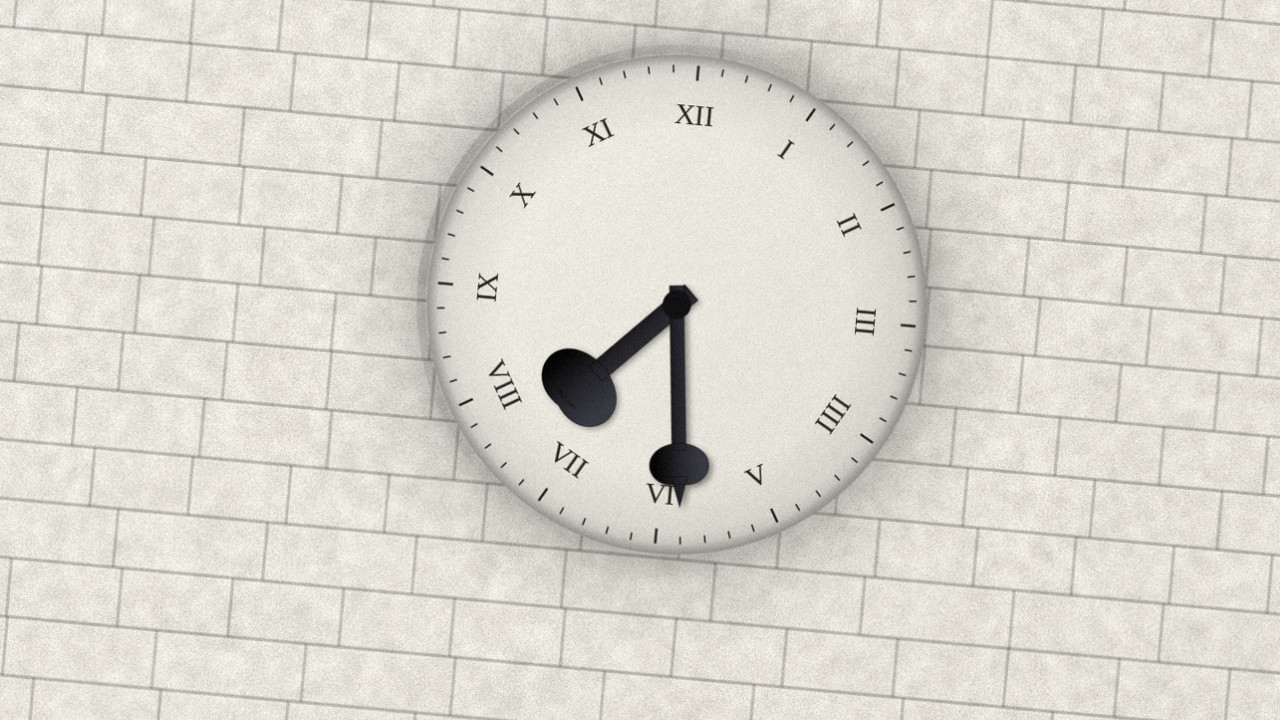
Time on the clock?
7:29
